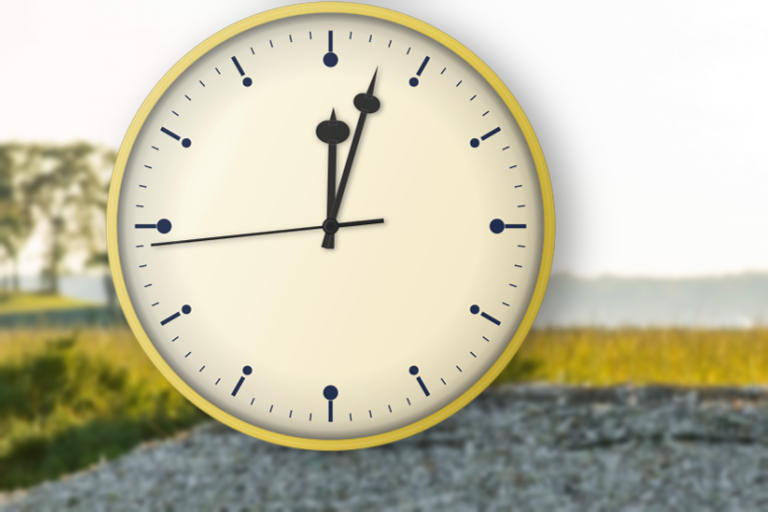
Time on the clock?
12:02:44
